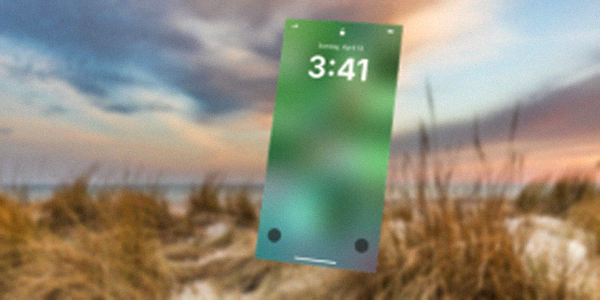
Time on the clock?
3:41
